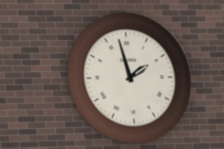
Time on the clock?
1:58
